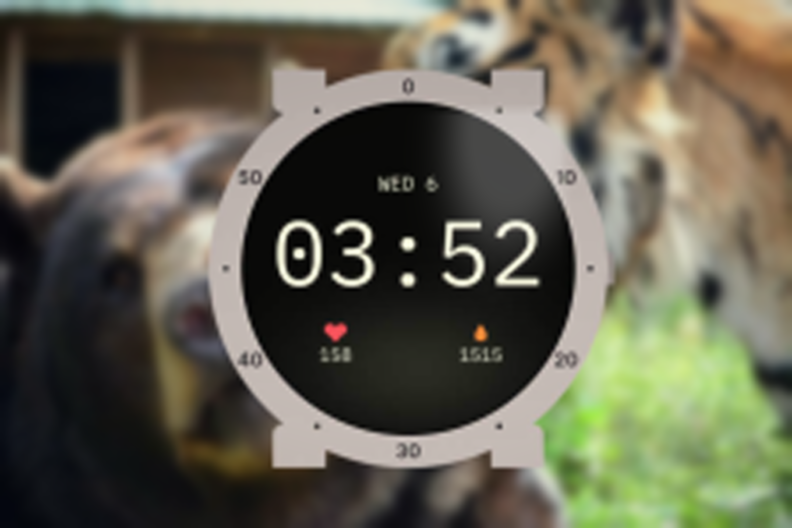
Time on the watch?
3:52
